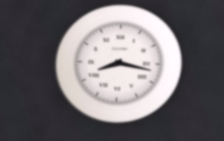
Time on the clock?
8:17
